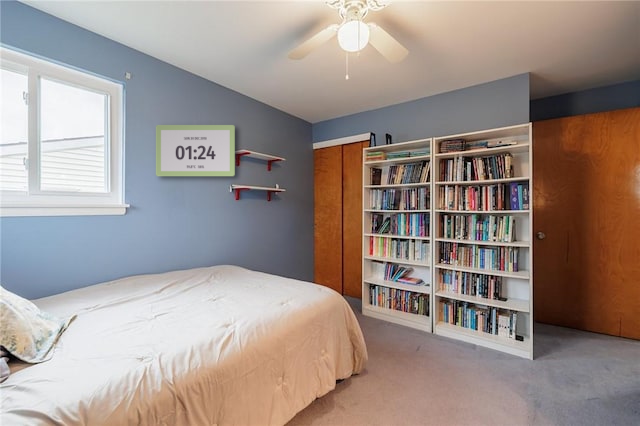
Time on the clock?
1:24
